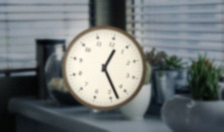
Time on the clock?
12:23
